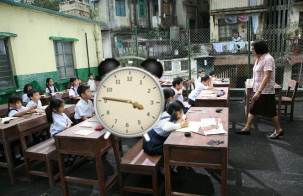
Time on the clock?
3:46
